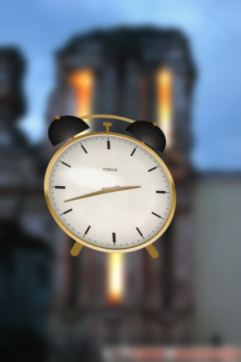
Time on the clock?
2:42
